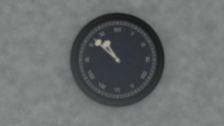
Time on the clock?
10:52
